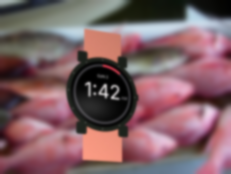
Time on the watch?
1:42
